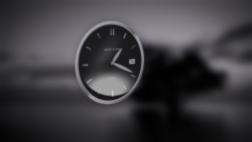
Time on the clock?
1:19
